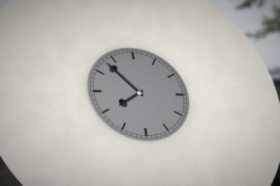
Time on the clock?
7:53
